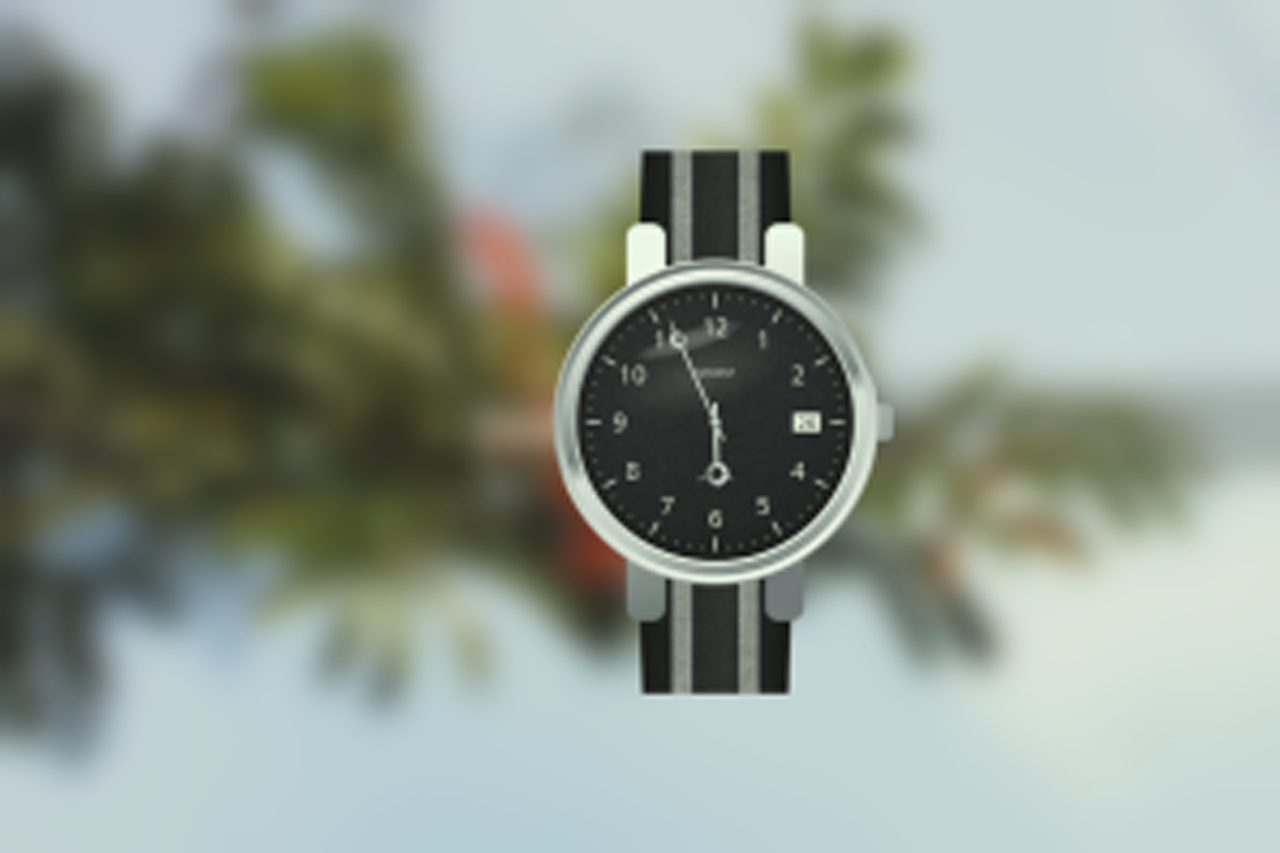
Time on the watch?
5:56
